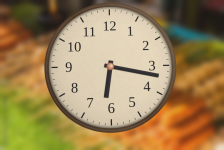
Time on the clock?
6:17
